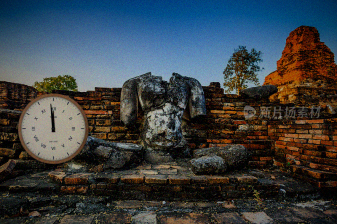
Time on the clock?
11:59
